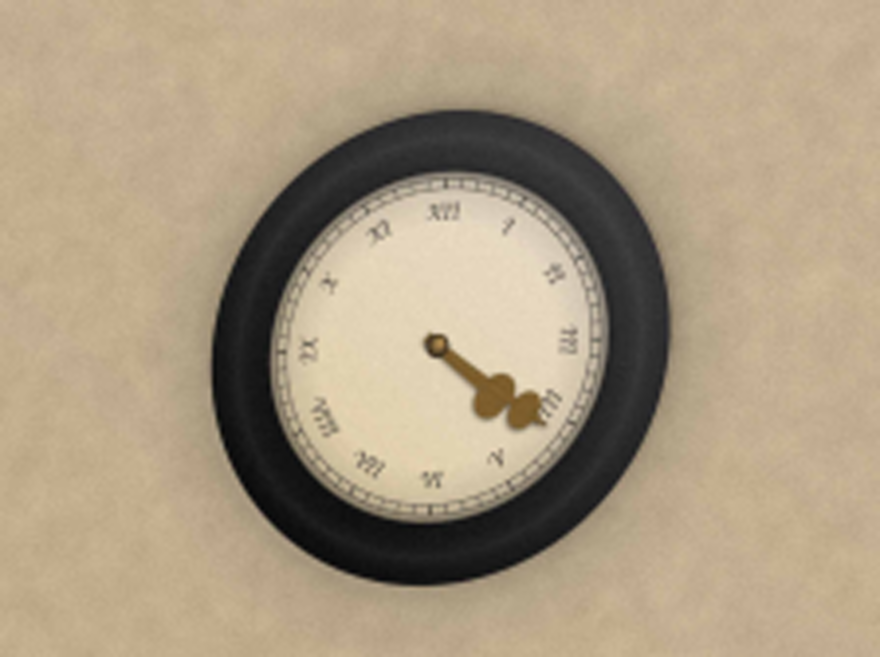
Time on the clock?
4:21
